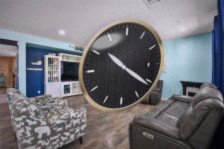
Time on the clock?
10:21
